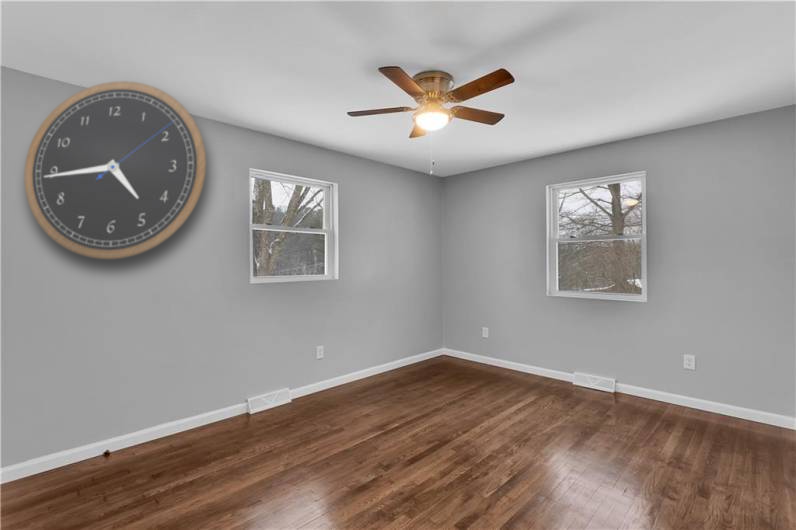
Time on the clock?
4:44:09
